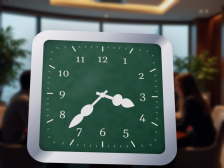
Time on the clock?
3:37
